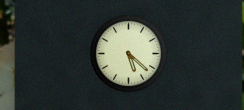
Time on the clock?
5:22
